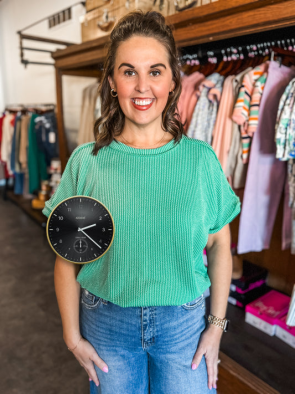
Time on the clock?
2:22
